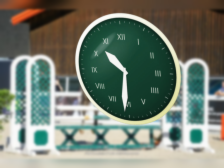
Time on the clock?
10:31
